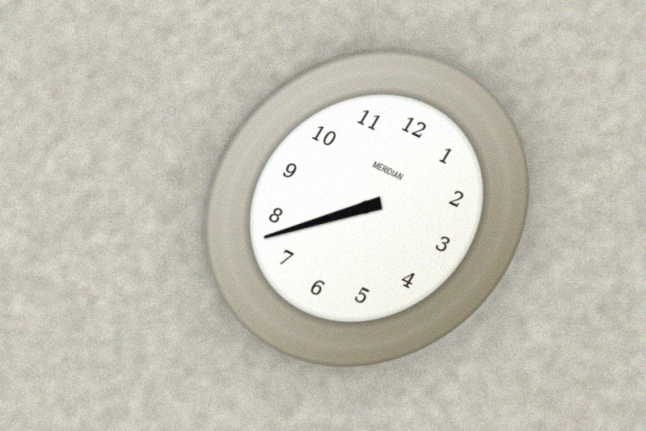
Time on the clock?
7:38
